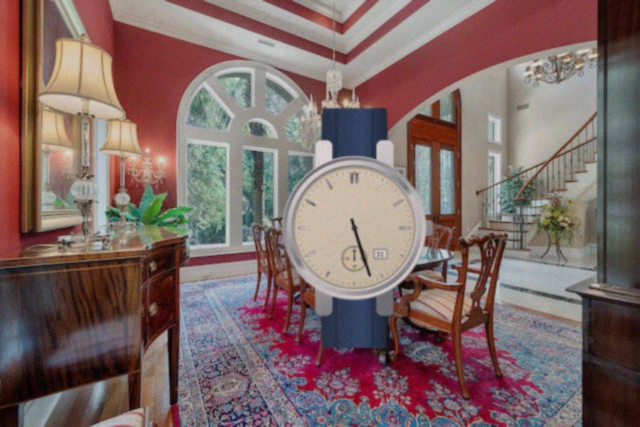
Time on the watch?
5:27
